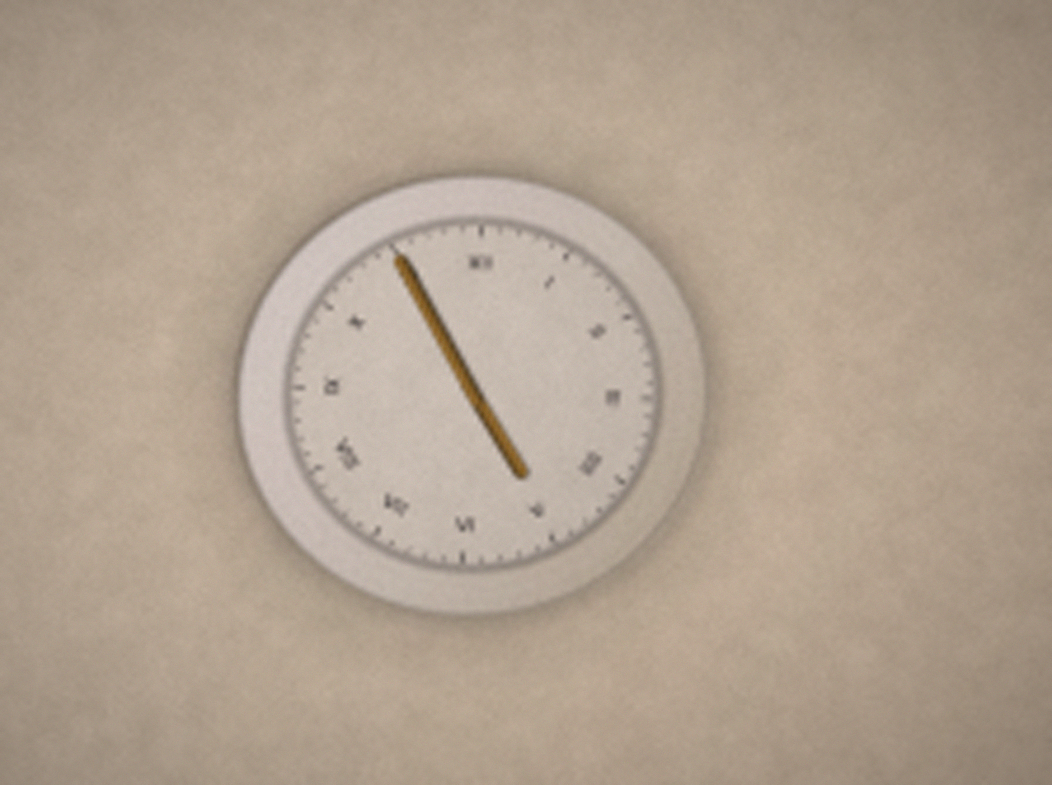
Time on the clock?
4:55
